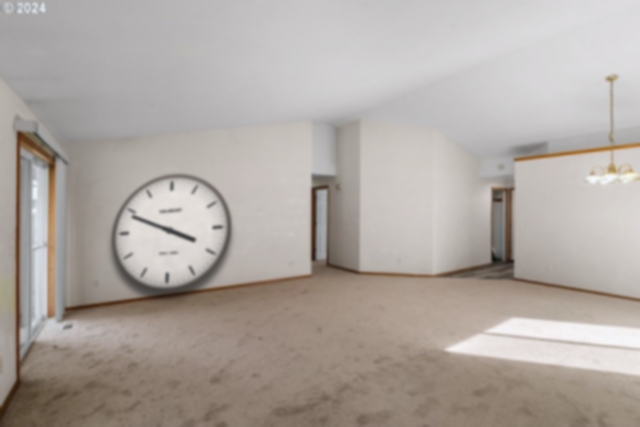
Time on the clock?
3:49
